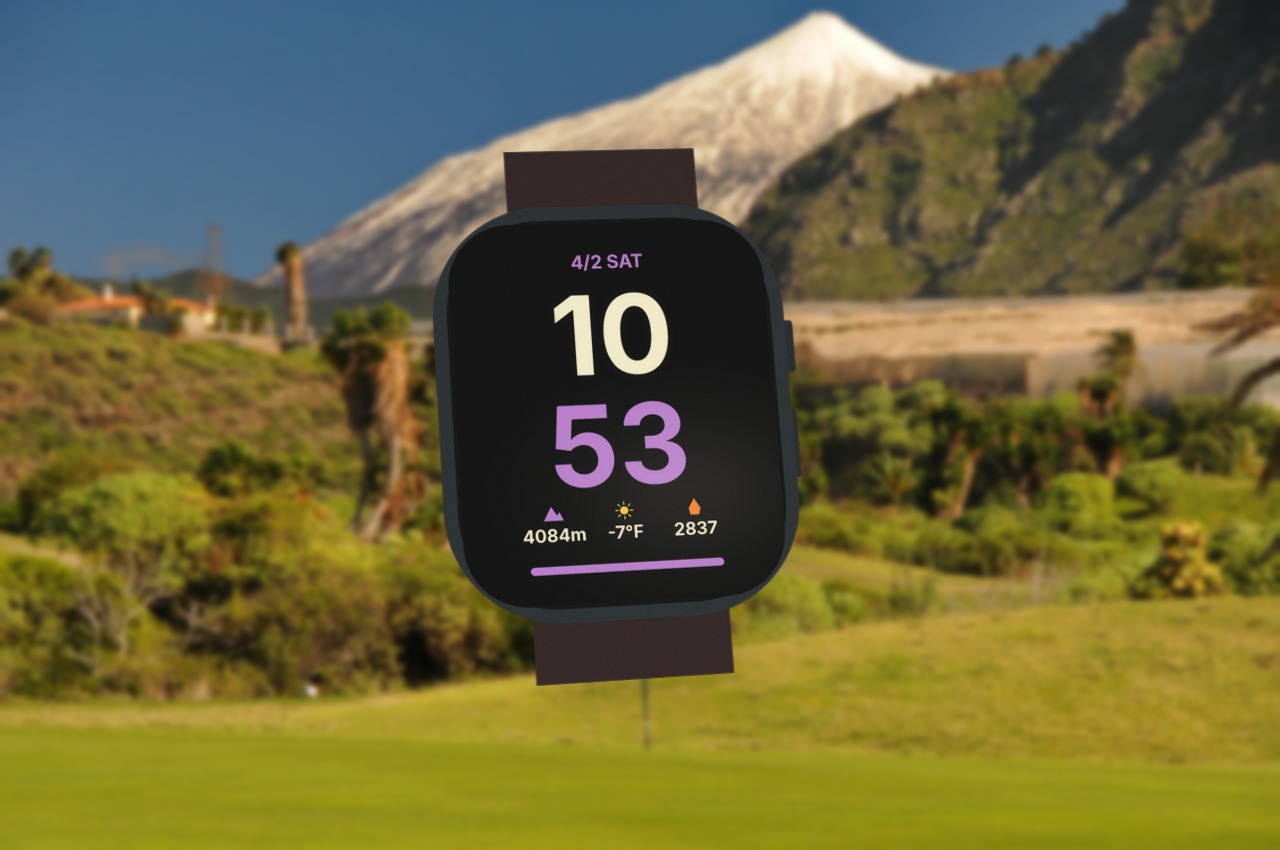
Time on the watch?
10:53
